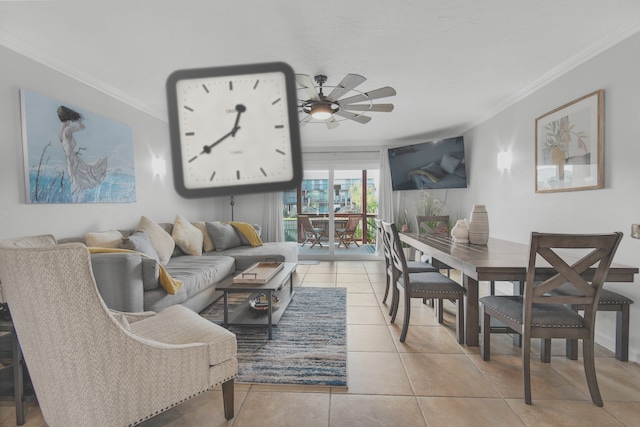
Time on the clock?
12:40
